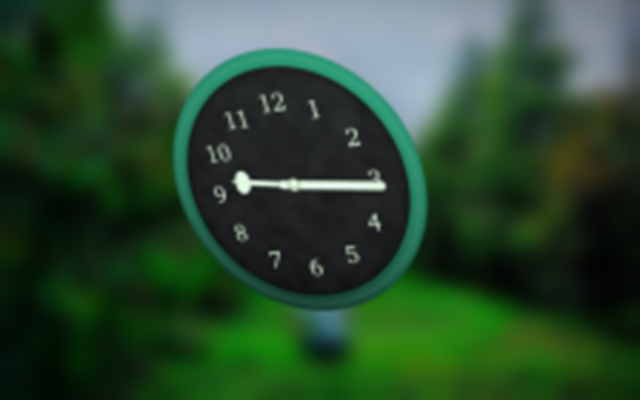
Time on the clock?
9:16
